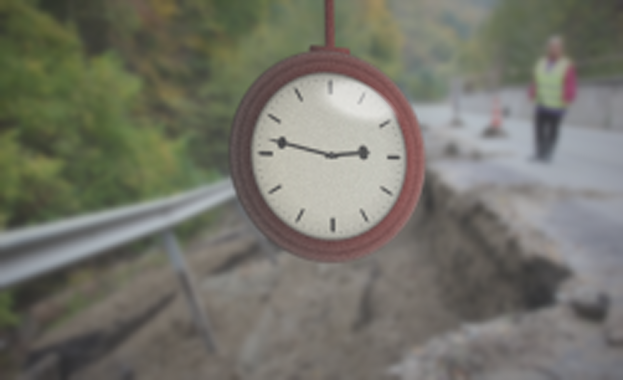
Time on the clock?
2:47
